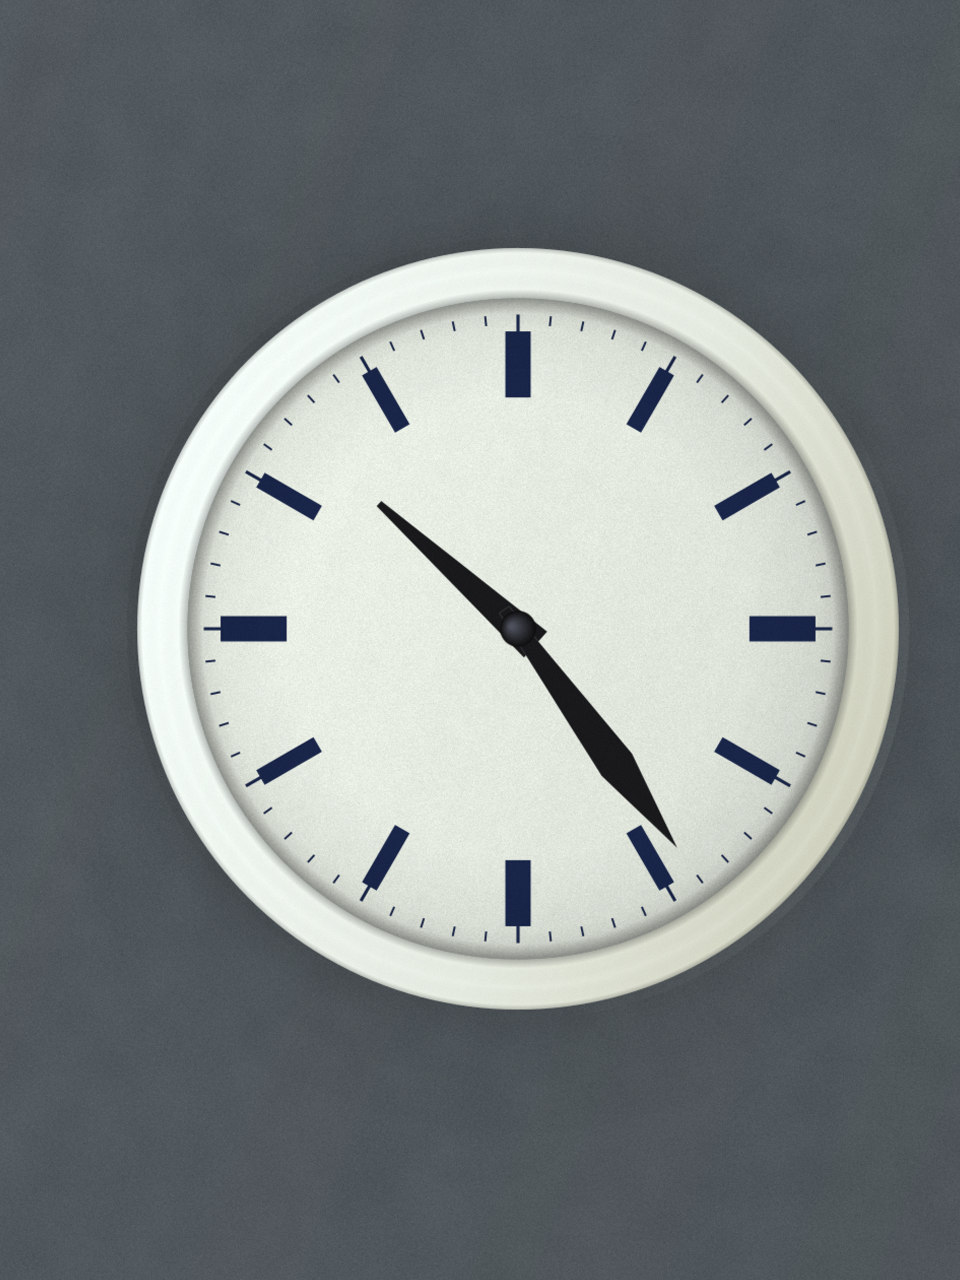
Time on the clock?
10:24
